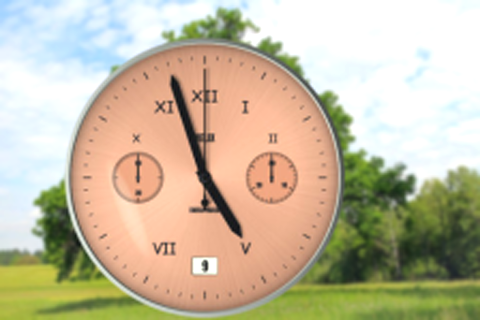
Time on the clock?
4:57
